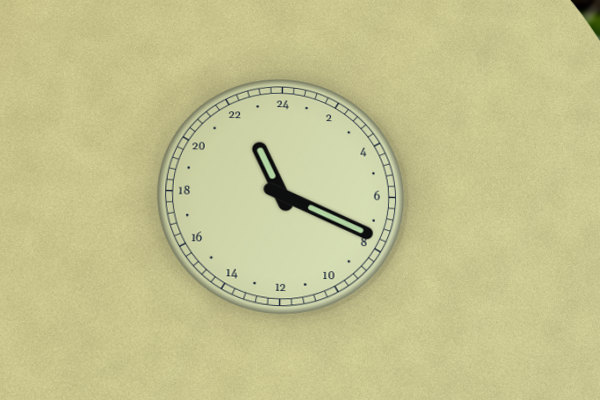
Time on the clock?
22:19
